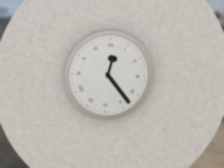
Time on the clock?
12:23
